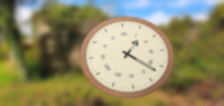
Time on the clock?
1:22
